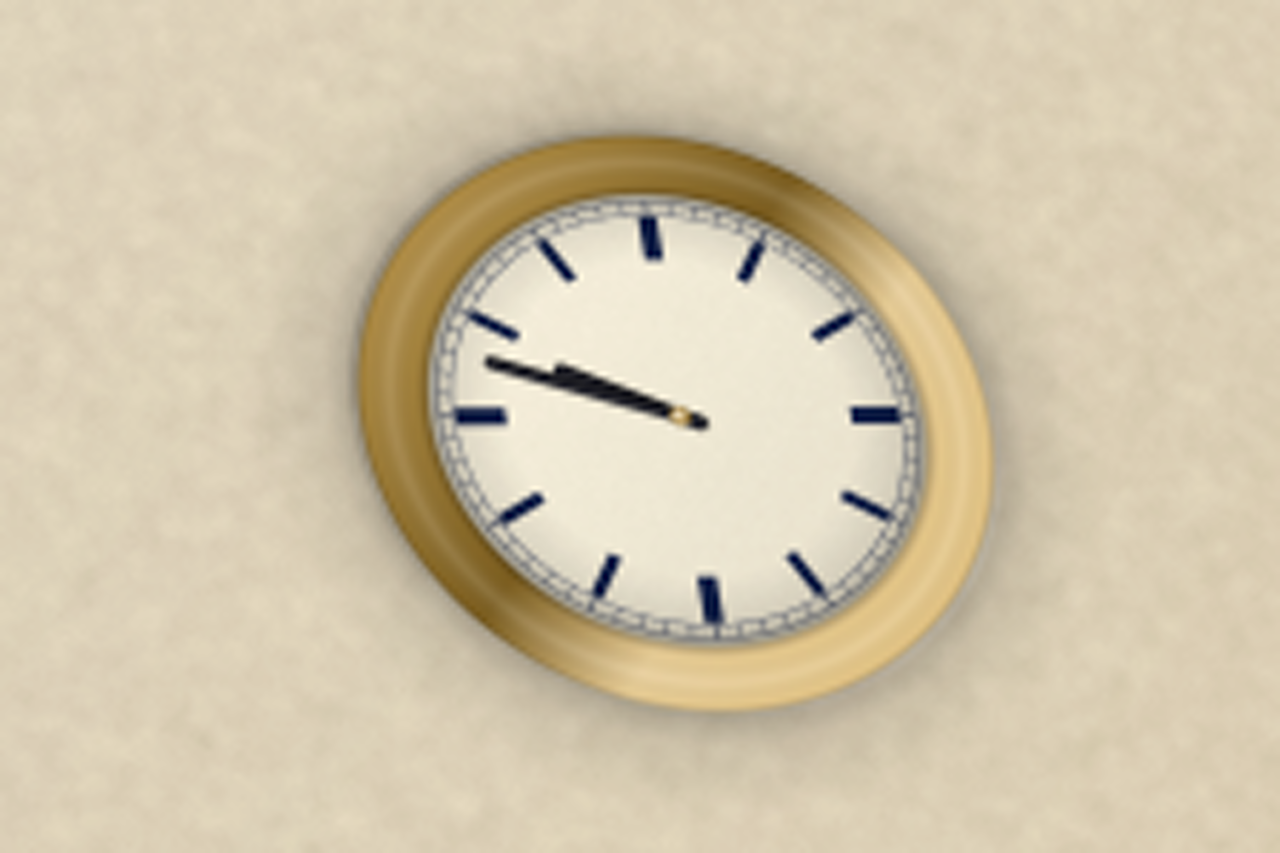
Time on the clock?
9:48
